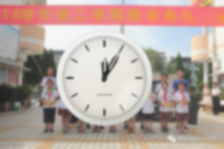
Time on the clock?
12:05
